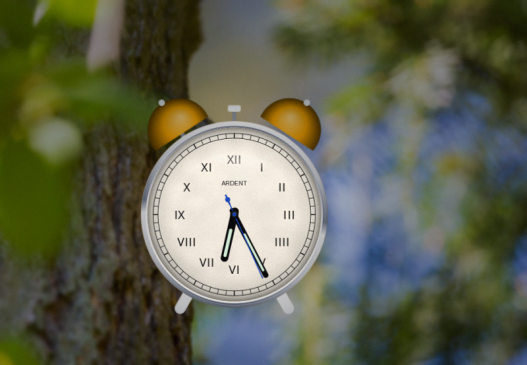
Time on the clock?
6:25:26
